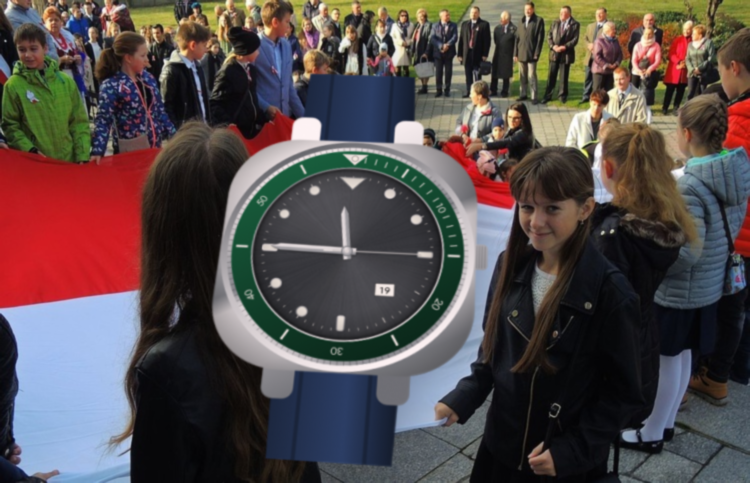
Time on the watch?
11:45:15
